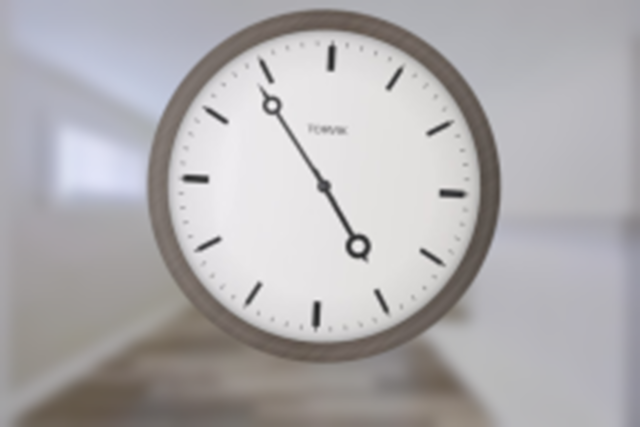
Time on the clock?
4:54
